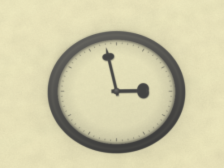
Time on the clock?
2:58
